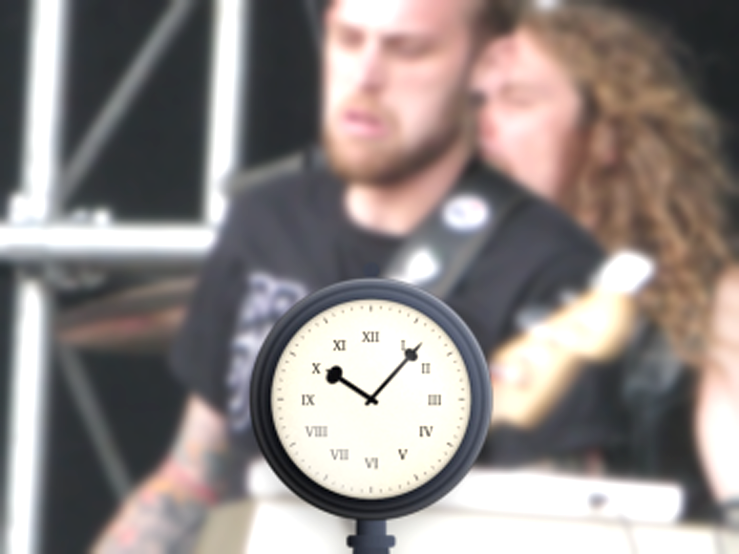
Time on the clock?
10:07
